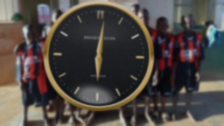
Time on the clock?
6:01
